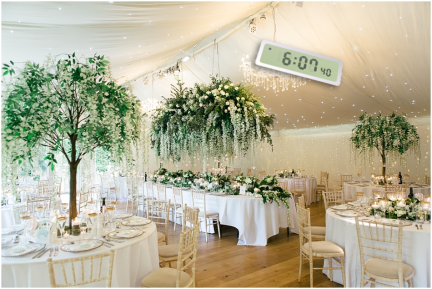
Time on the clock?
6:07:40
